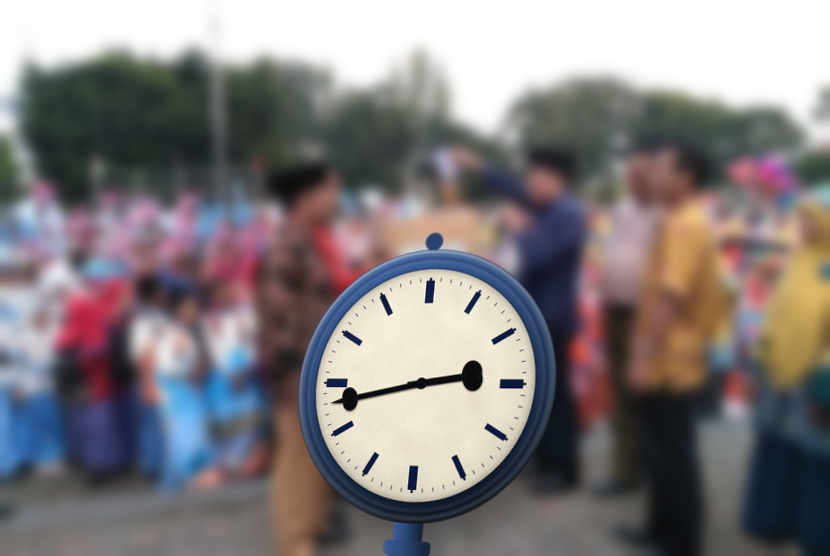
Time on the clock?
2:43
